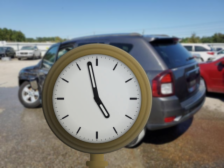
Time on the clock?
4:58
